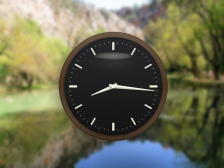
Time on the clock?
8:16
